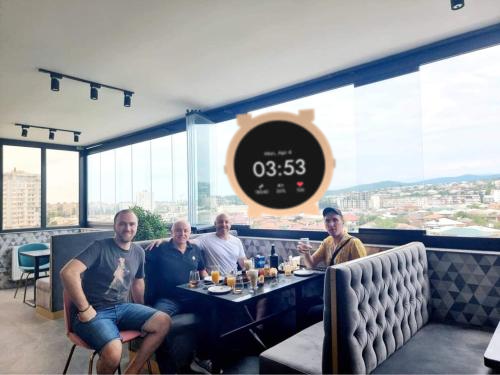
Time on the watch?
3:53
